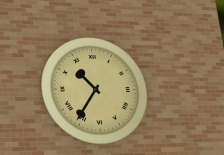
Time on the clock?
10:36
